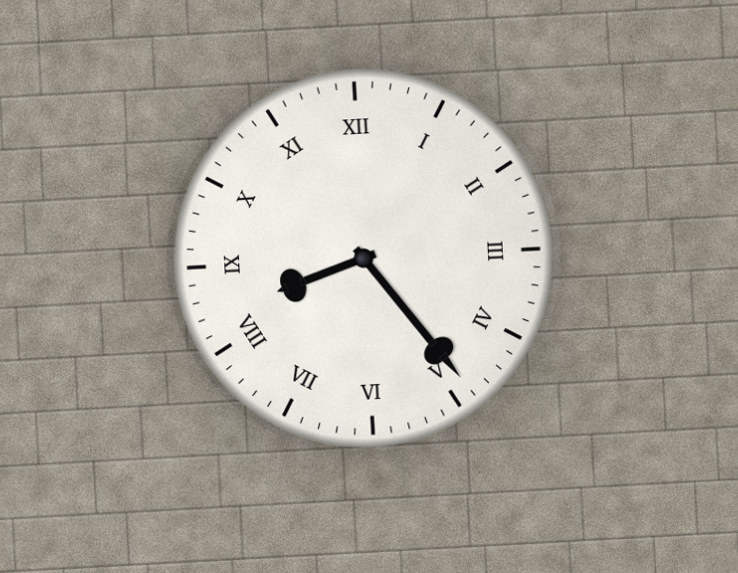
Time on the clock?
8:24
